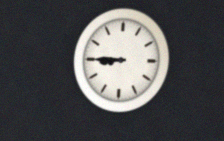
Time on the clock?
8:45
